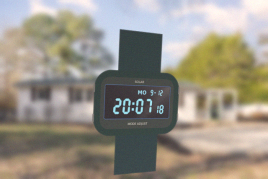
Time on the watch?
20:07:18
